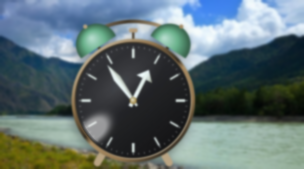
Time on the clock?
12:54
